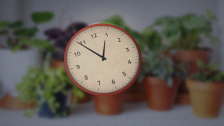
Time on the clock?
12:54
